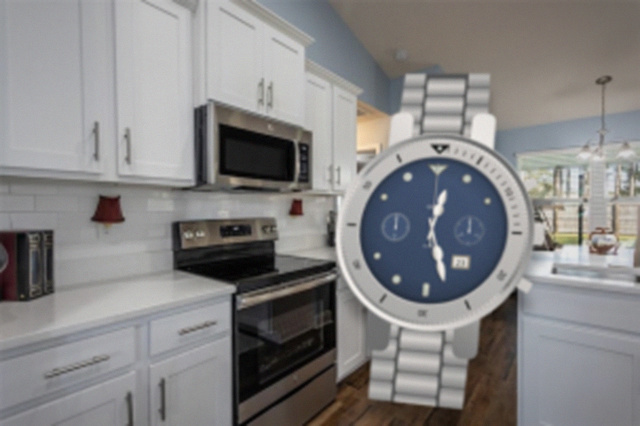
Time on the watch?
12:27
